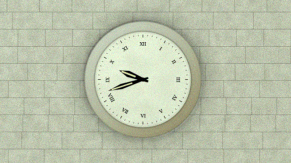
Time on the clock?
9:42
